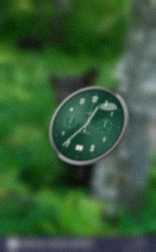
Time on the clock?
12:36
